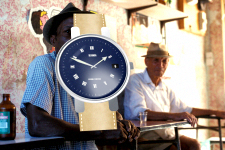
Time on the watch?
1:49
